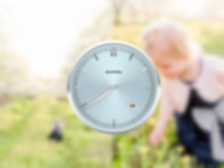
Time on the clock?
7:39
